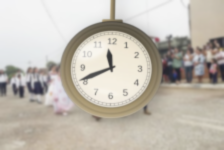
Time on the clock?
11:41
